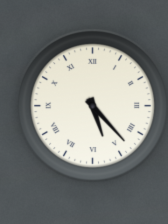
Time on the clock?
5:23
